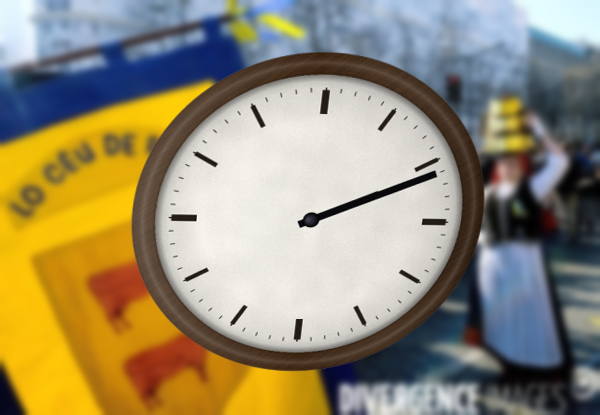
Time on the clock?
2:11
